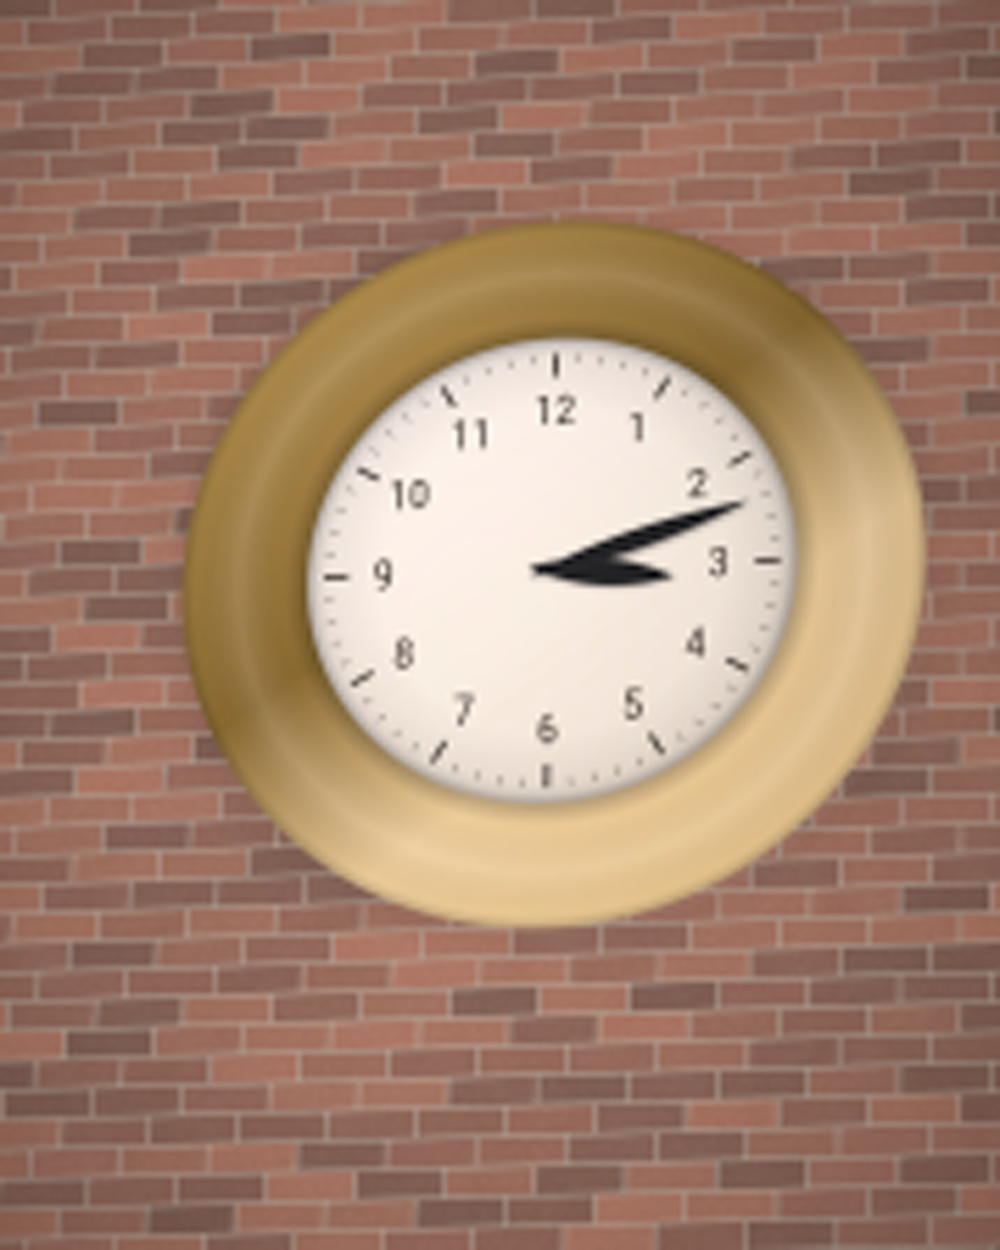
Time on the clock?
3:12
